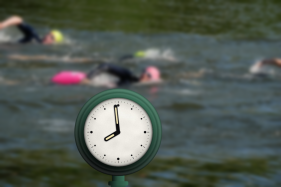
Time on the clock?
7:59
